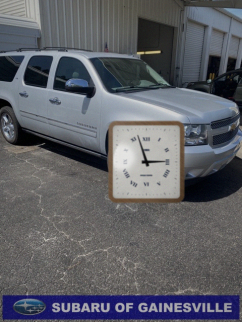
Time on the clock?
2:57
